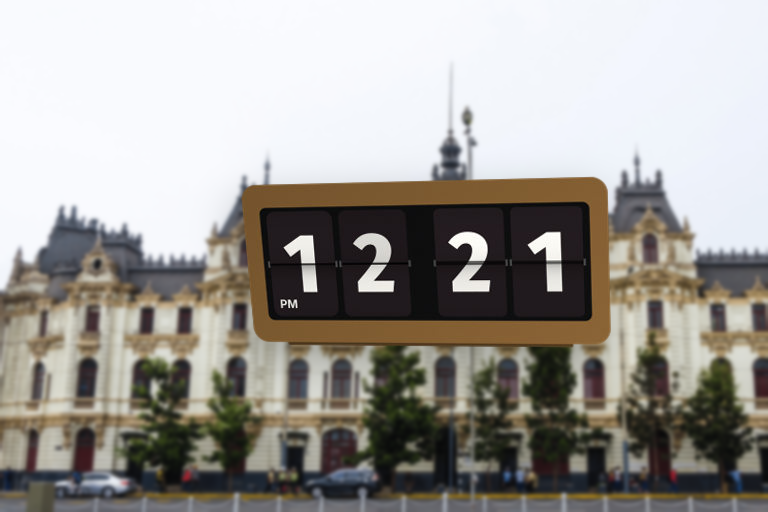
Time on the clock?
12:21
